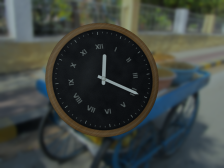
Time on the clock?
12:20
